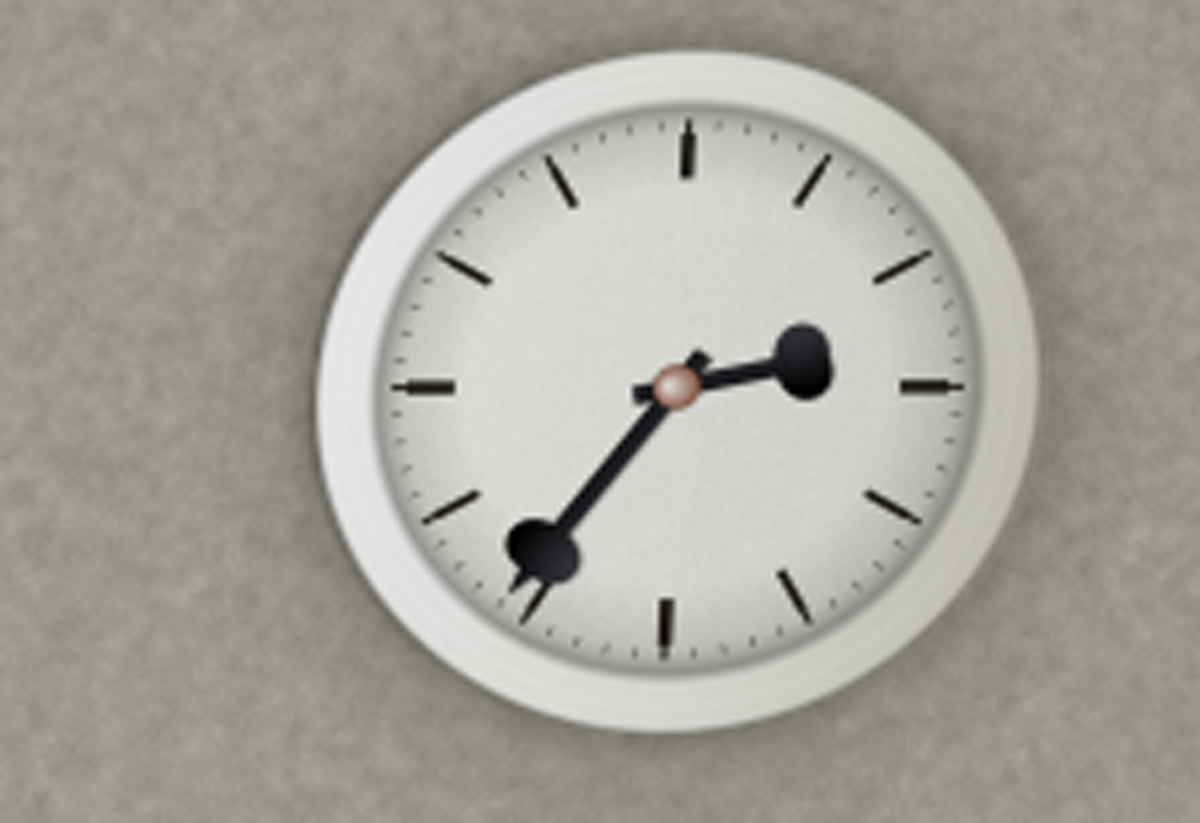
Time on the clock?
2:36
